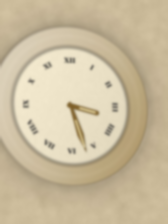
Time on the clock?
3:27
